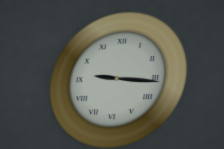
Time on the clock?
9:16
